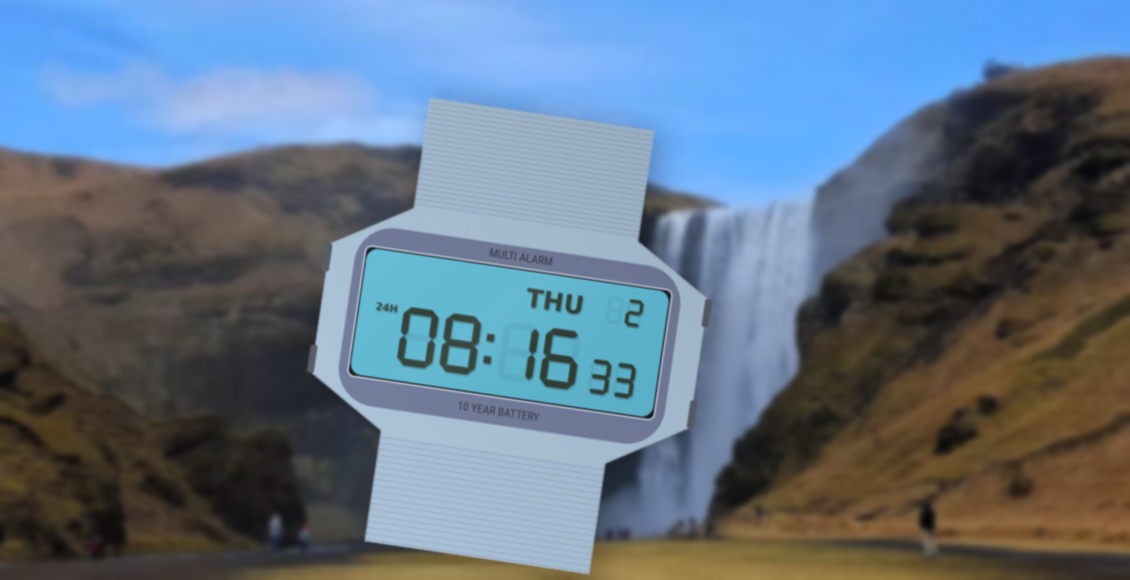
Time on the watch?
8:16:33
